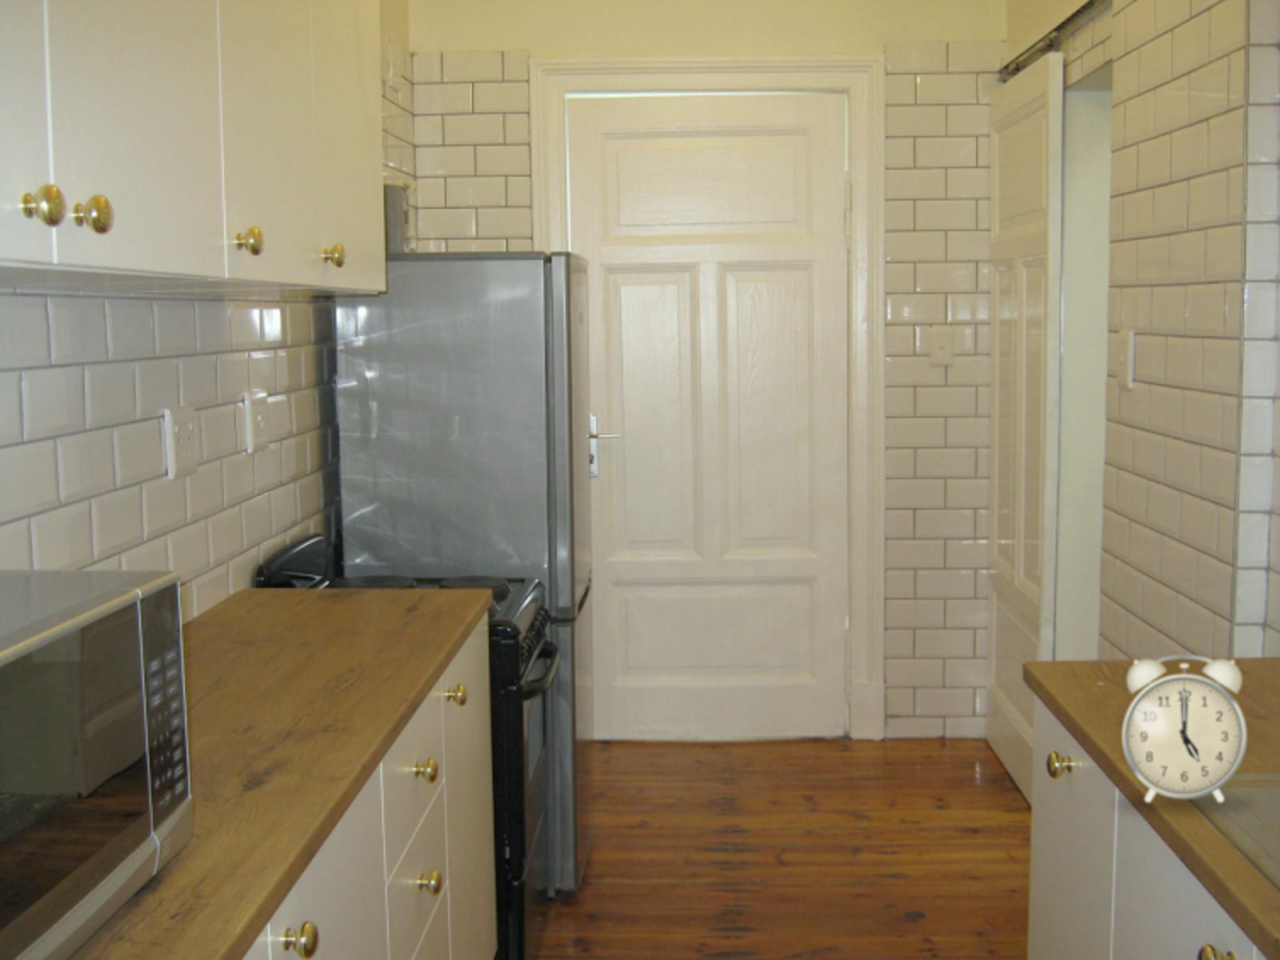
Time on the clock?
5:00
